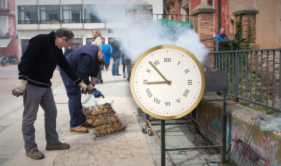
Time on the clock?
8:53
